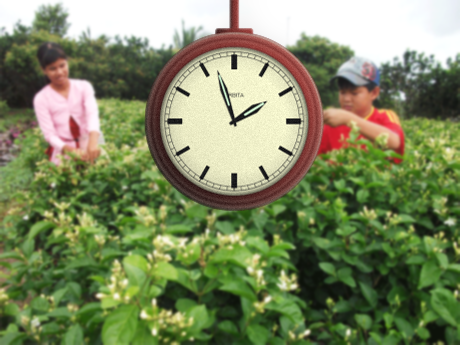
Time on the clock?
1:57
